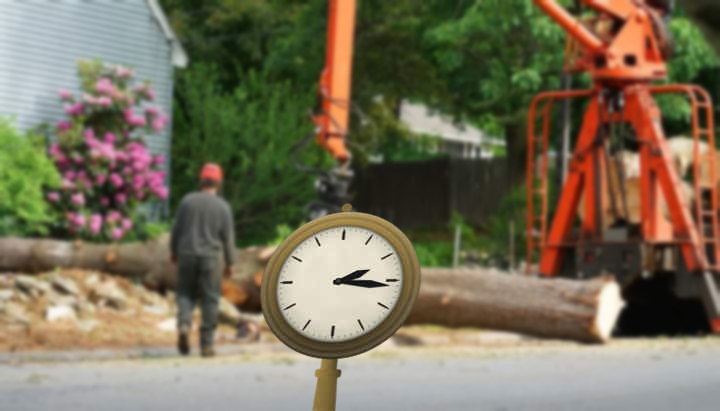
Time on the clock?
2:16
